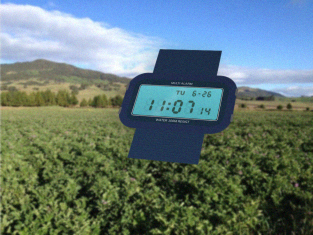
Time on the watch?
11:07:14
